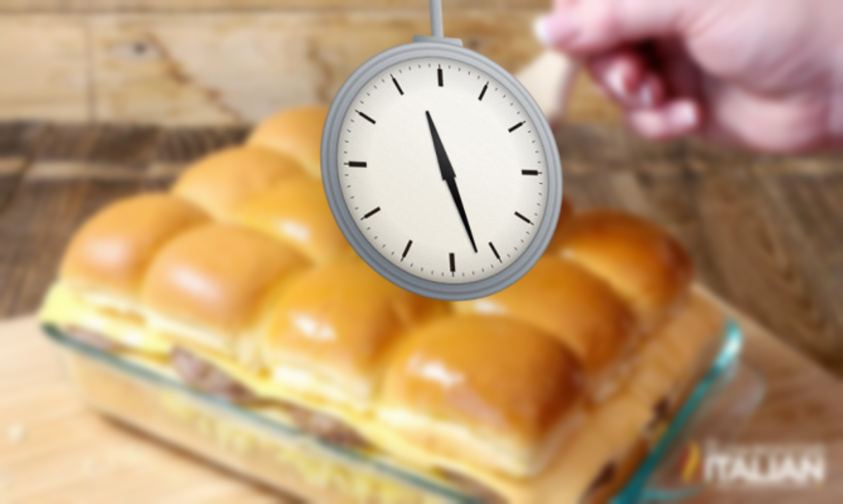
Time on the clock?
11:27
